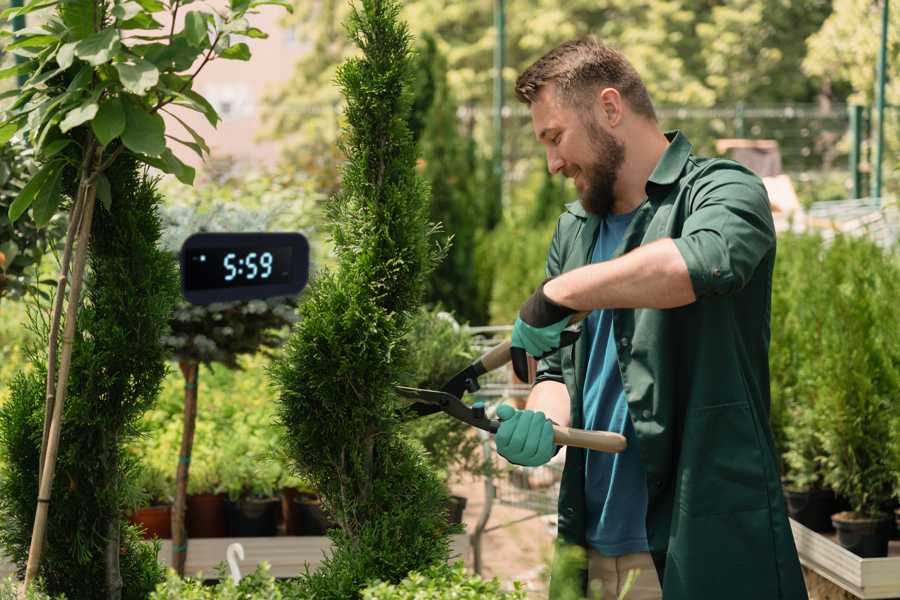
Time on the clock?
5:59
